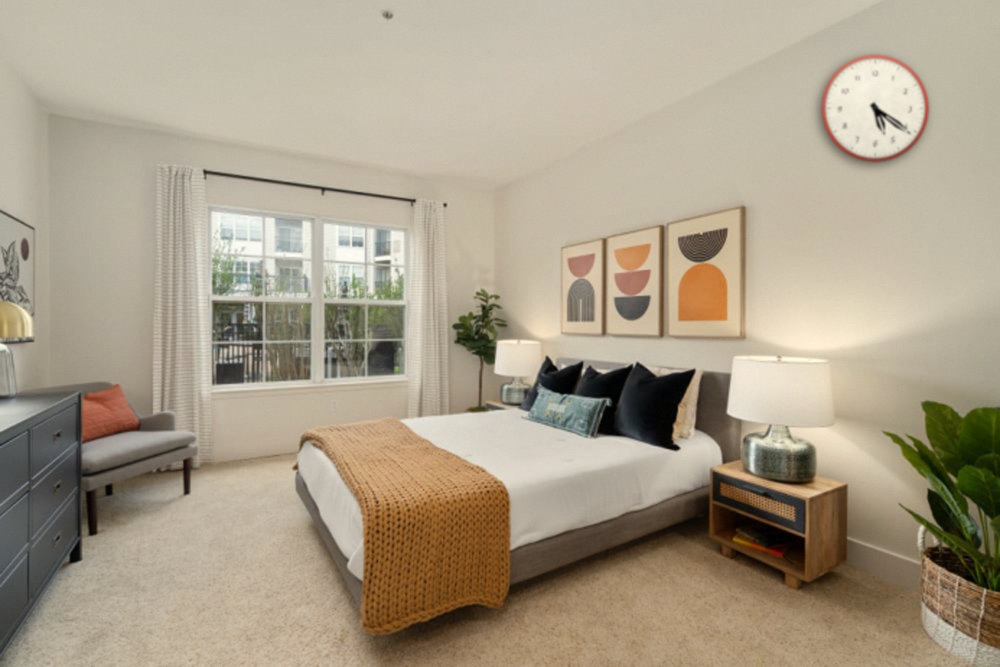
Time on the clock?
5:21
